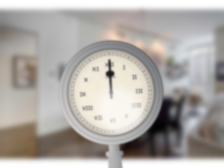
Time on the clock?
12:00
